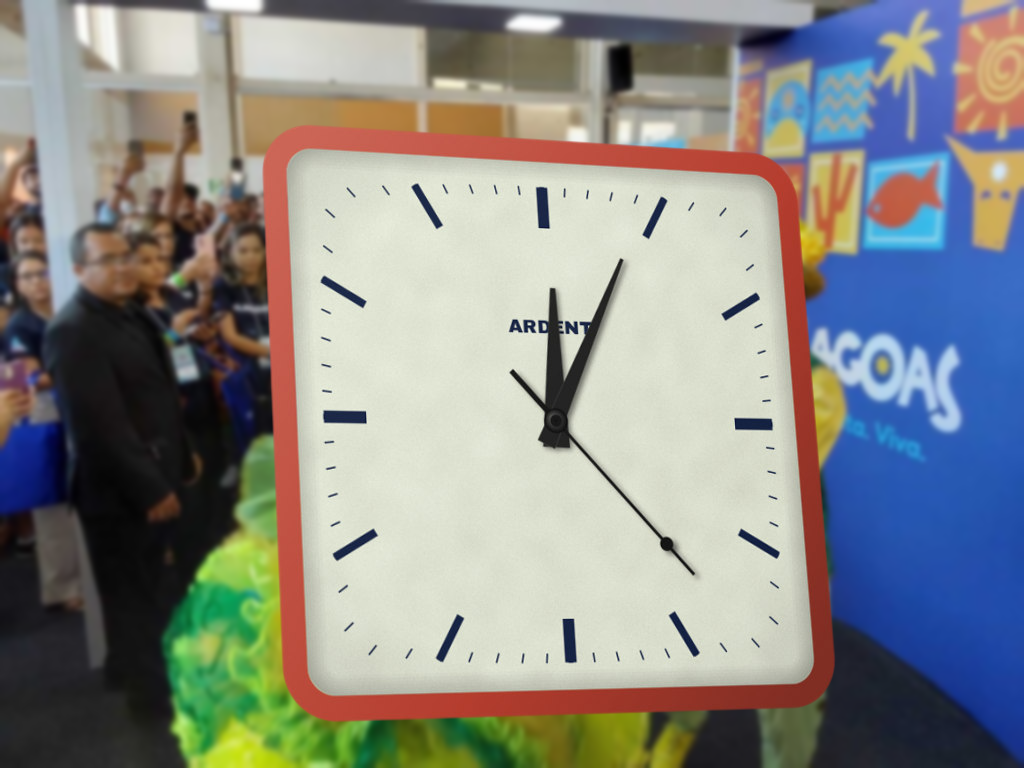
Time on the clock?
12:04:23
